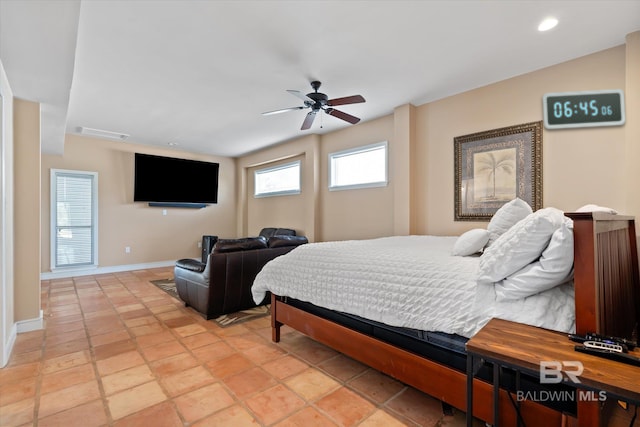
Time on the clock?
6:45
